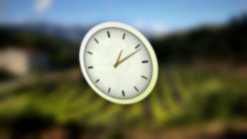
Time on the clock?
1:11
